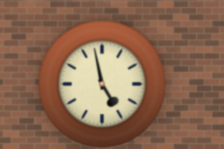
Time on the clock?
4:58
